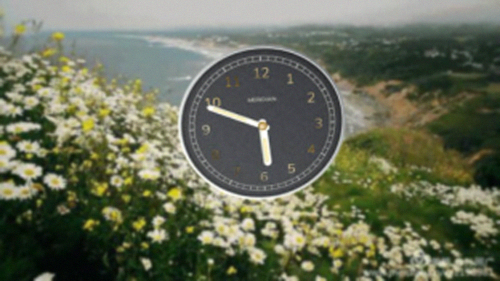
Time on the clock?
5:49
